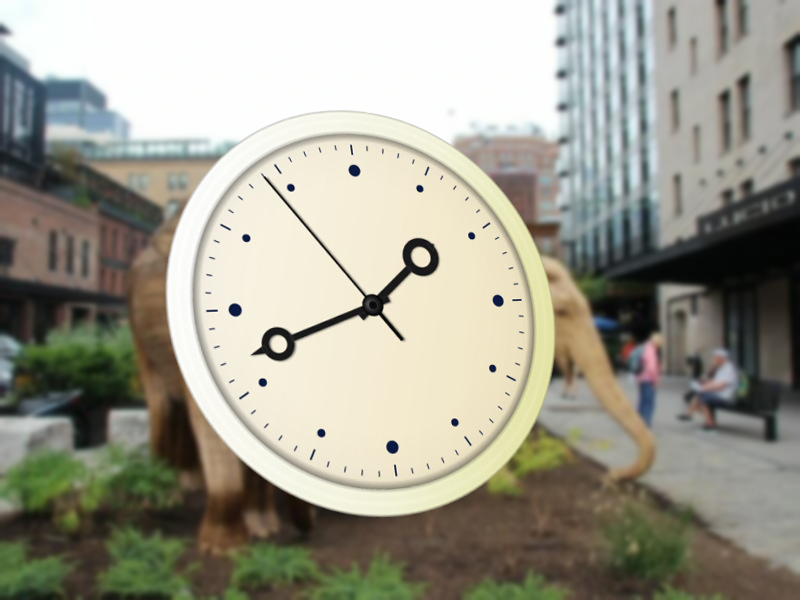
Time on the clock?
1:41:54
